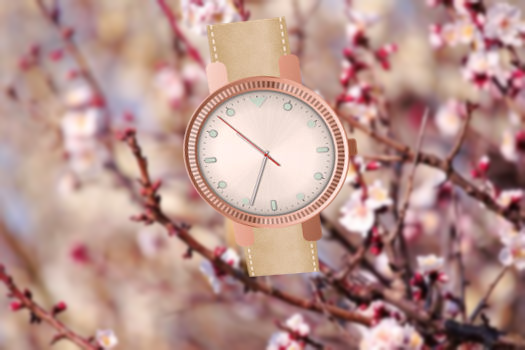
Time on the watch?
10:33:53
